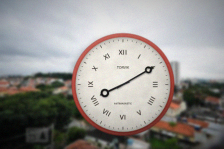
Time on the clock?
8:10
